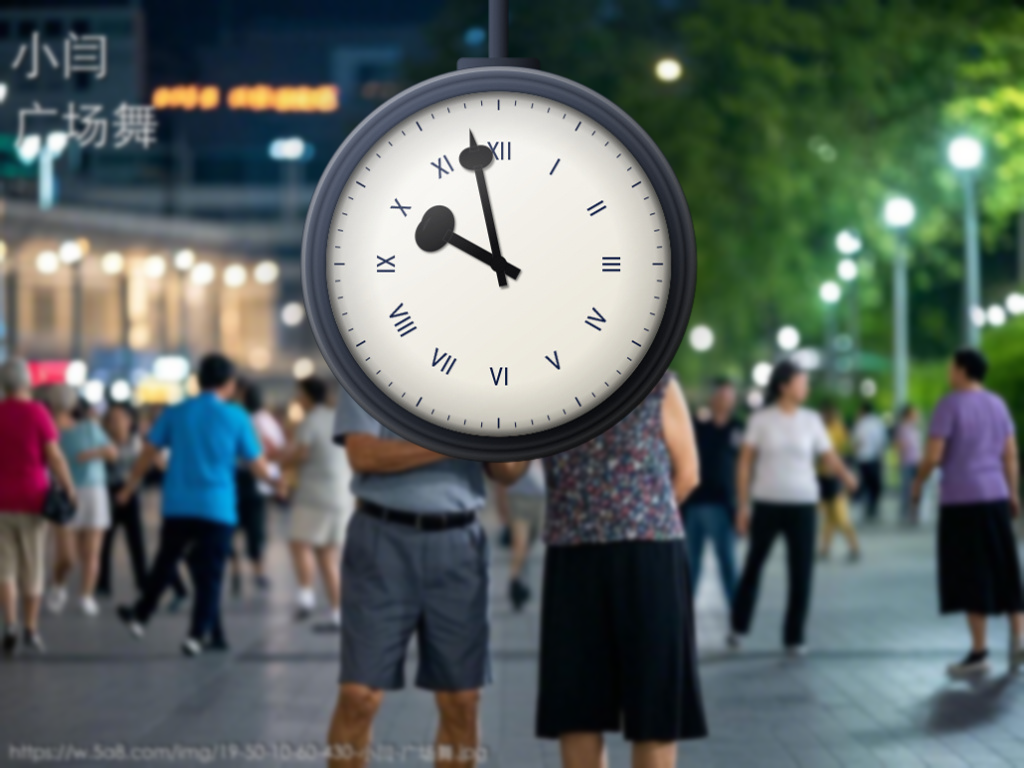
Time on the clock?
9:58
